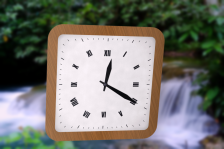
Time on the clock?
12:20
